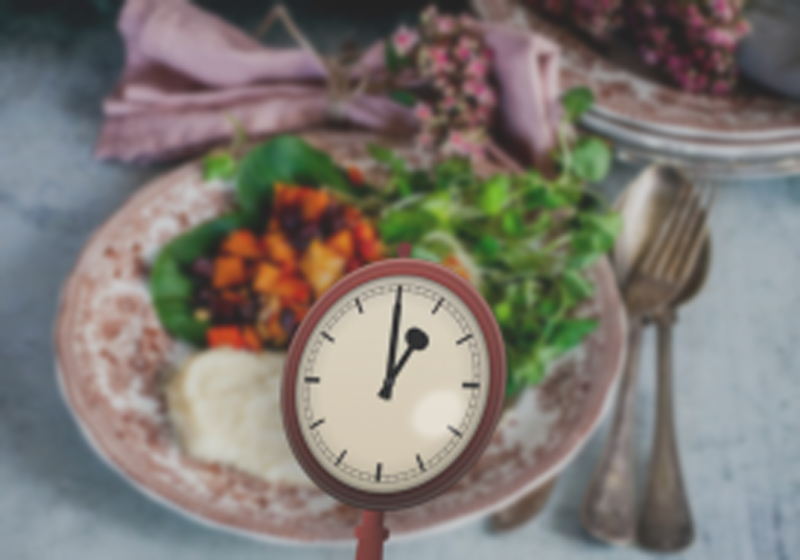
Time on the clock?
1:00
